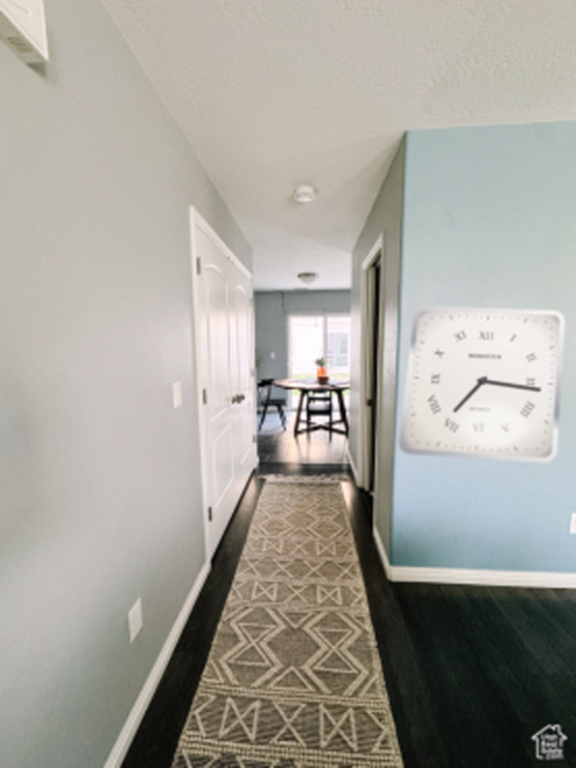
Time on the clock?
7:16
